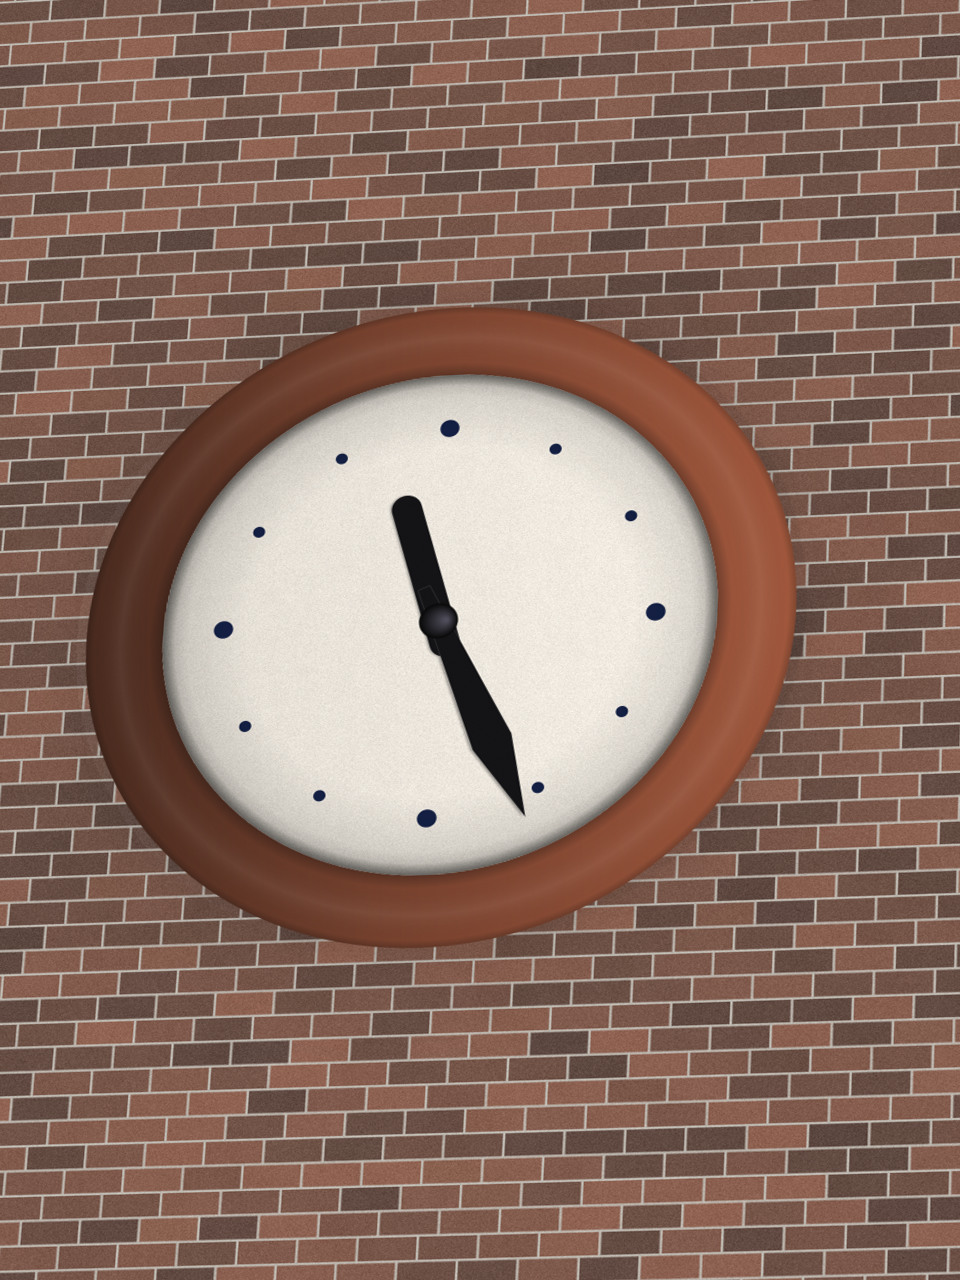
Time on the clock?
11:26
